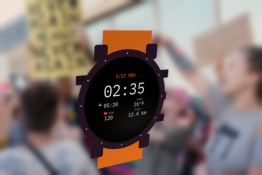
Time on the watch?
2:35
